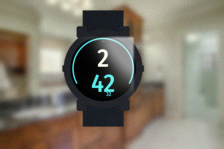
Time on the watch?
2:42
